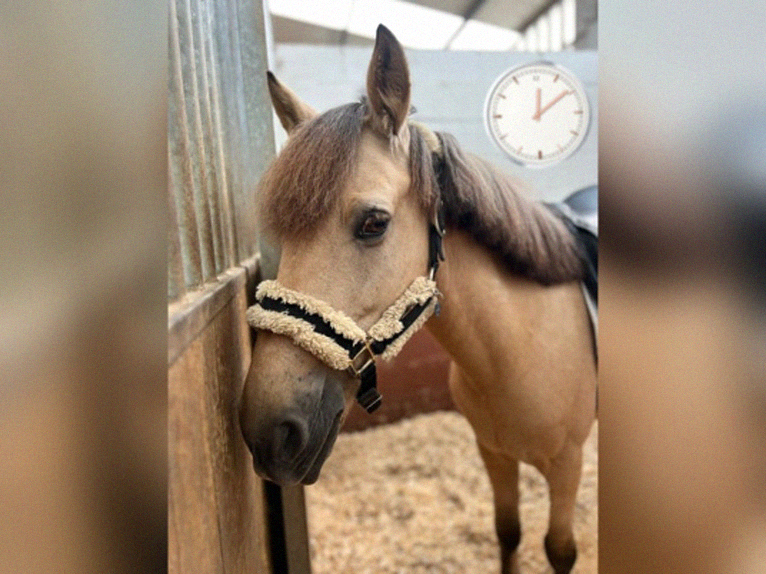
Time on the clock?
12:09
